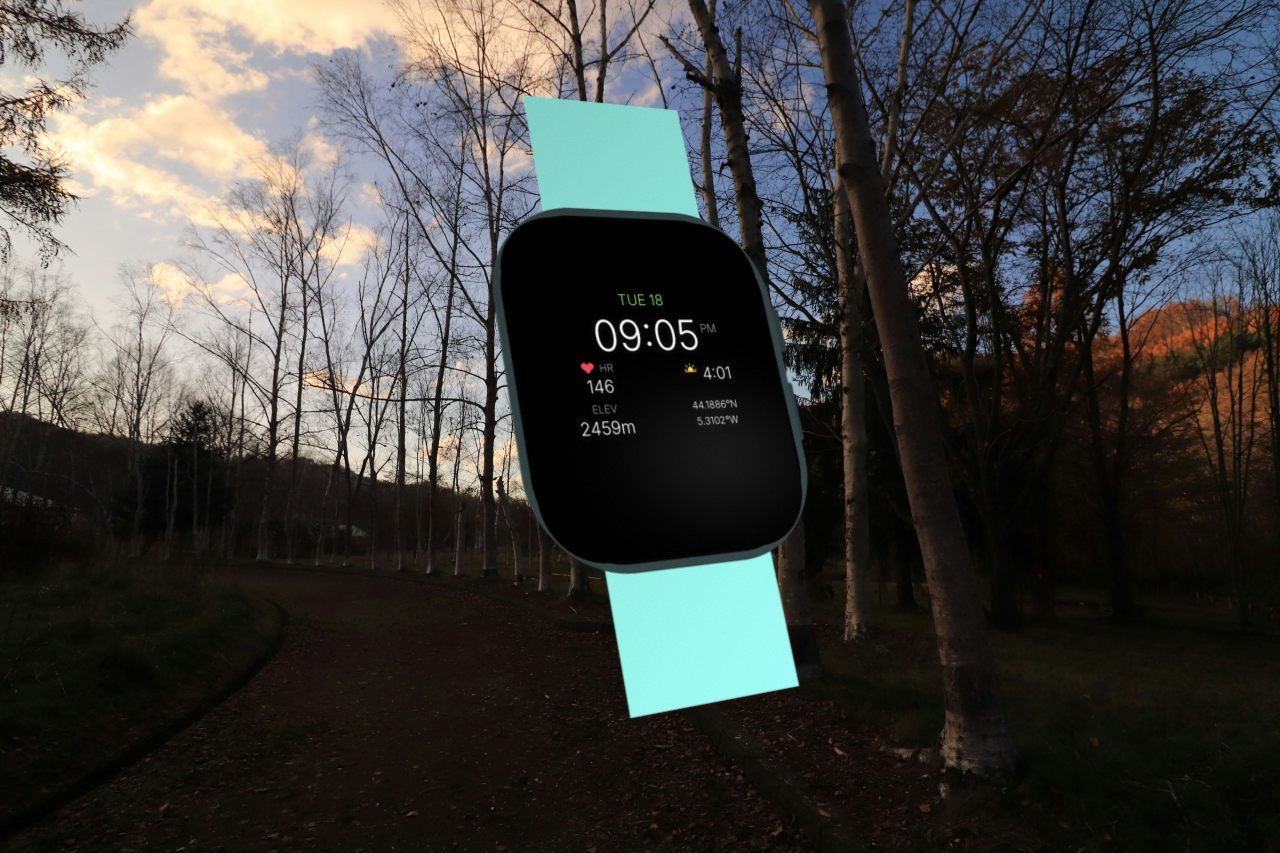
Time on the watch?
9:05
